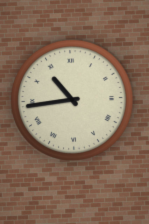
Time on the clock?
10:44
